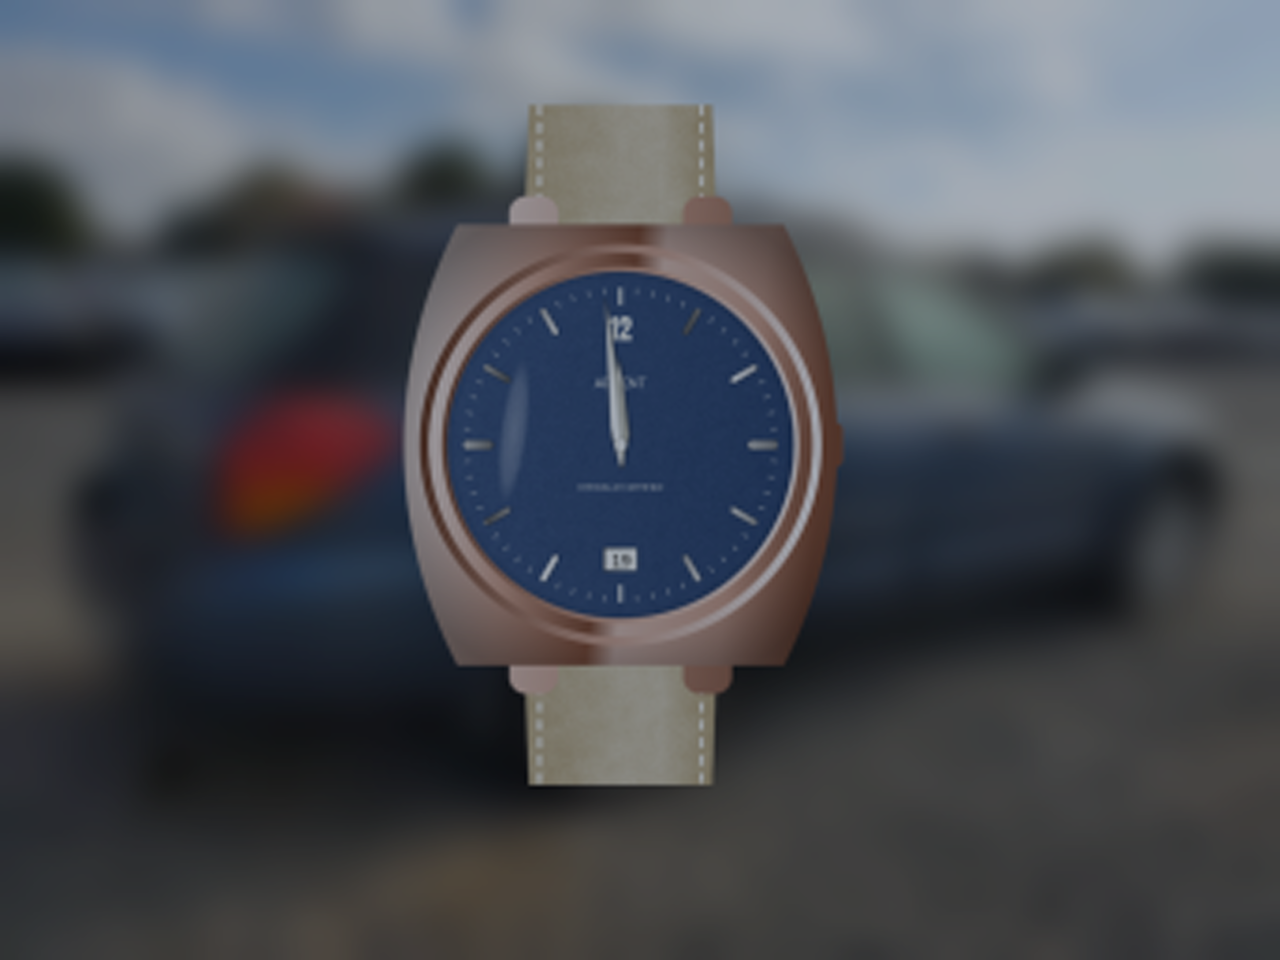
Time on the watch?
11:59
